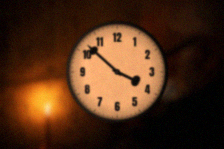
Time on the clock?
3:52
